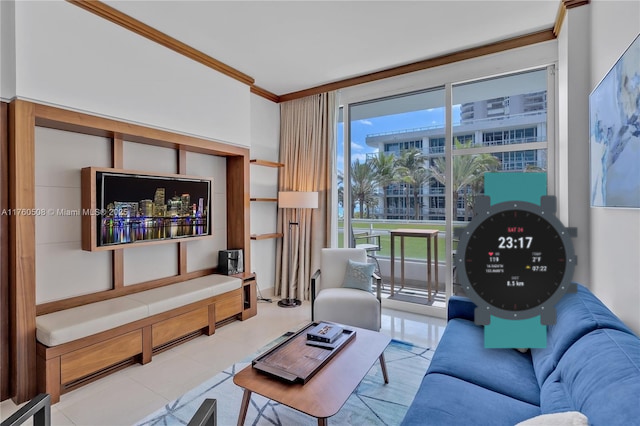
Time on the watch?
23:17
